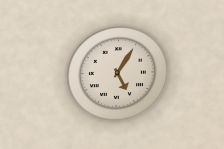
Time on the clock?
5:05
